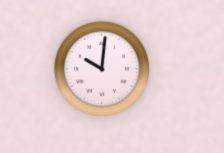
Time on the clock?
10:01
